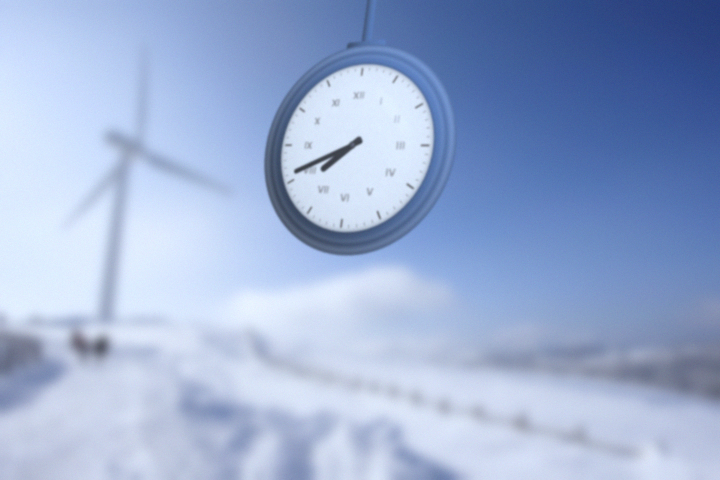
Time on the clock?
7:41
